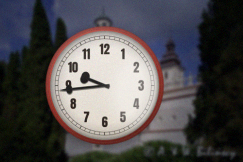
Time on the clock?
9:44
